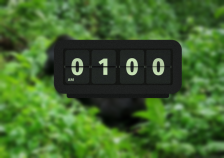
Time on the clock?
1:00
